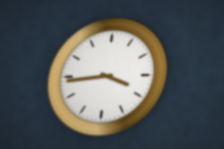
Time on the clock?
3:44
